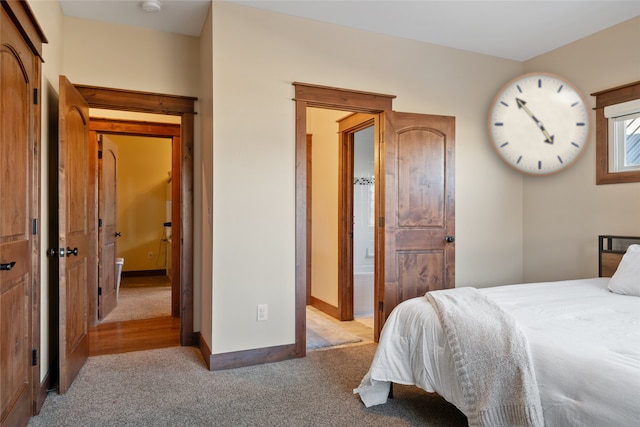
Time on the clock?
4:53
